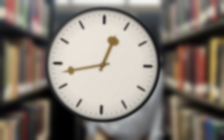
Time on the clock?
12:43
